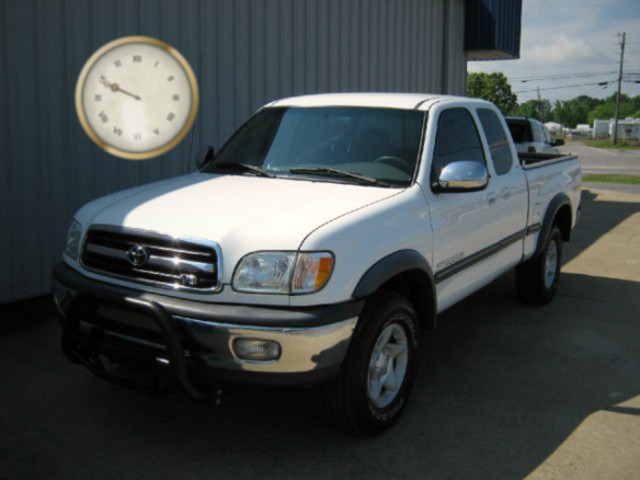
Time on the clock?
9:49
